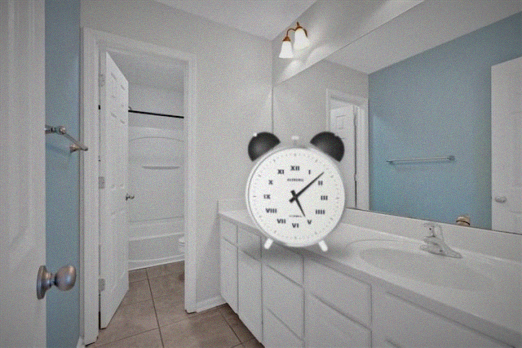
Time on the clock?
5:08
